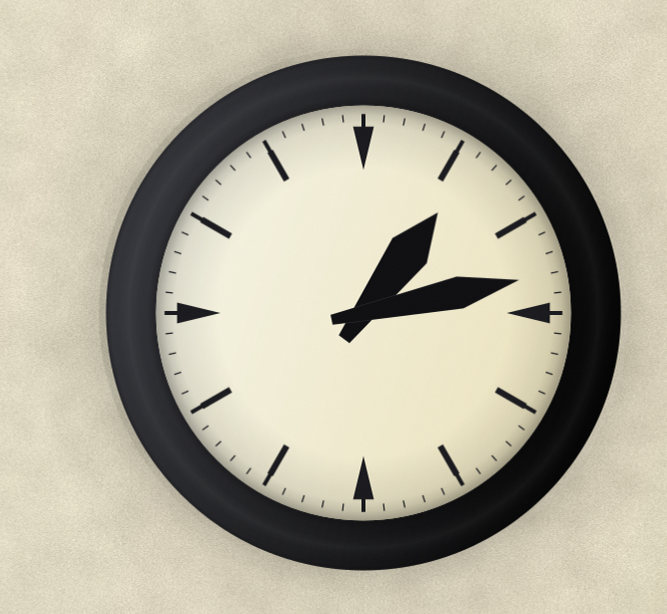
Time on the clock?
1:13
